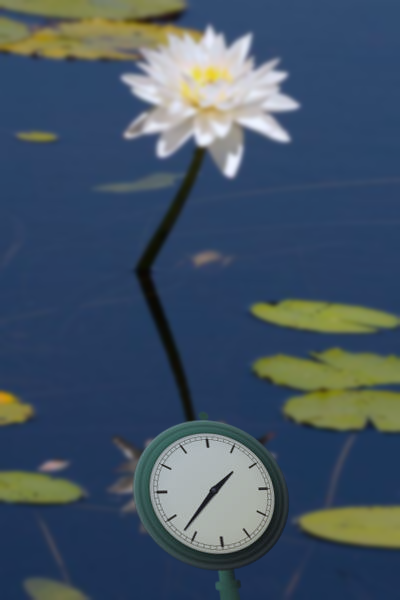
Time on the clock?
1:37
